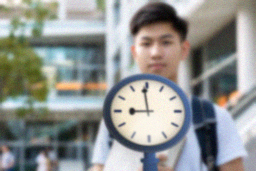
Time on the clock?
8:59
